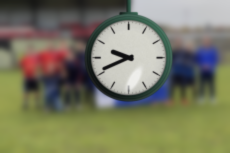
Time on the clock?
9:41
